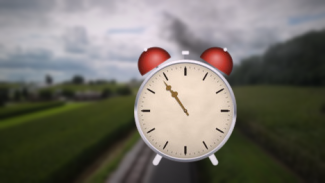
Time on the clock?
10:54
